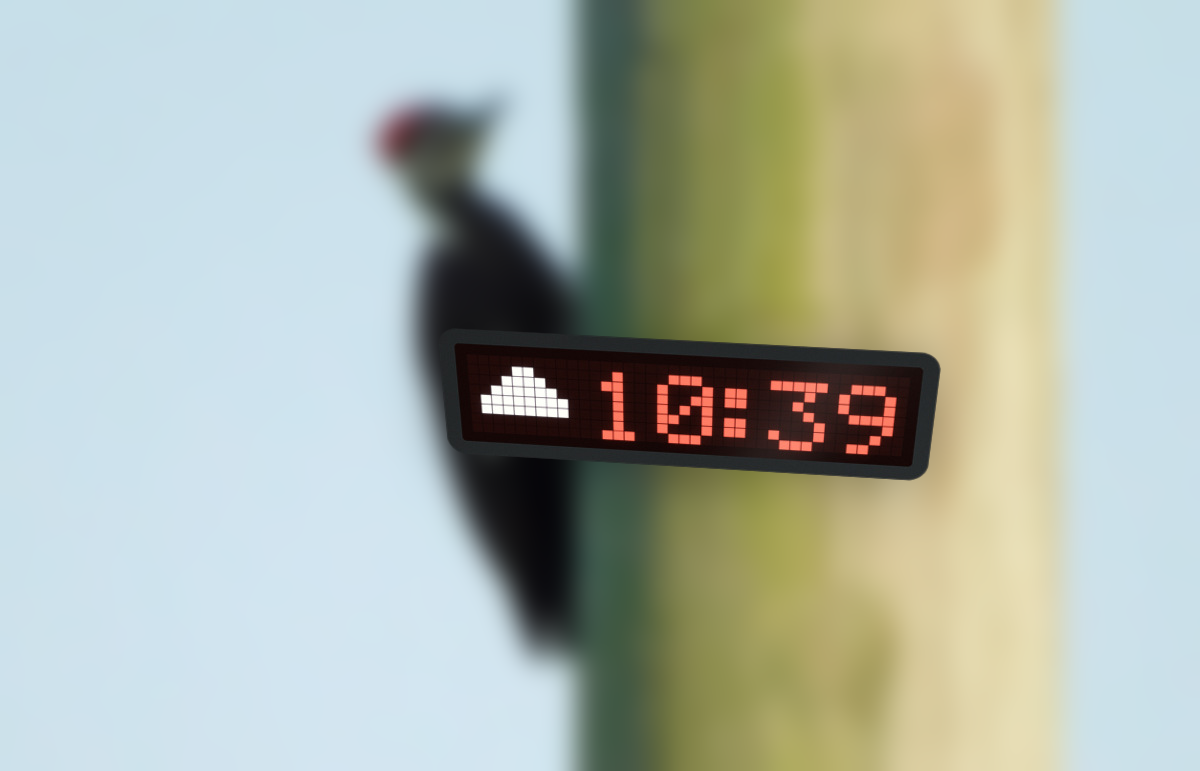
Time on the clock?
10:39
